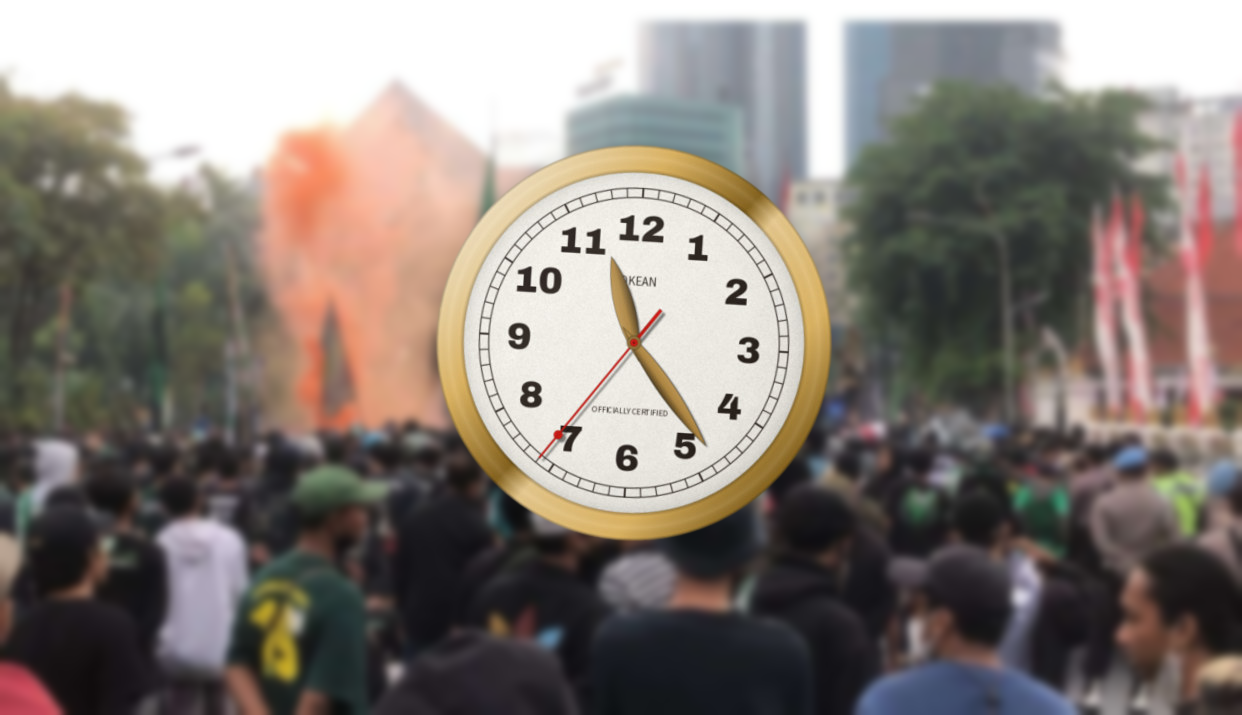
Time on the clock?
11:23:36
